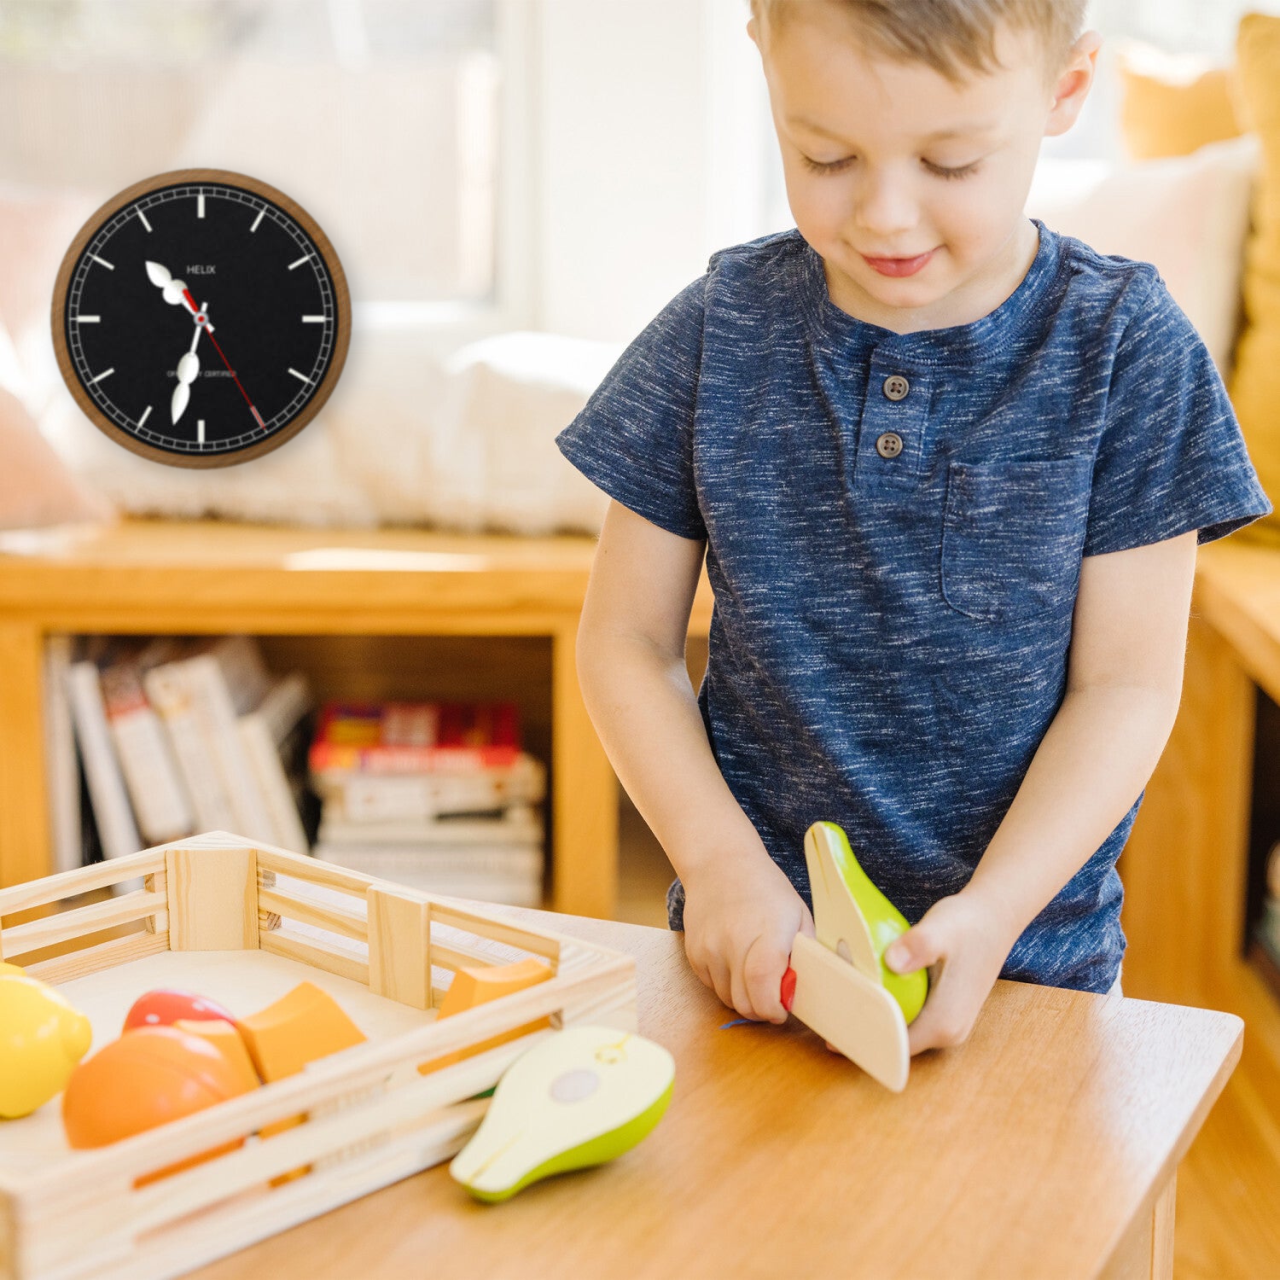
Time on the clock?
10:32:25
